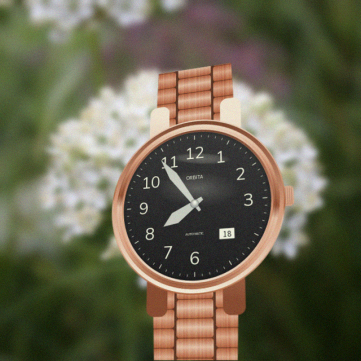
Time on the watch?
7:54
